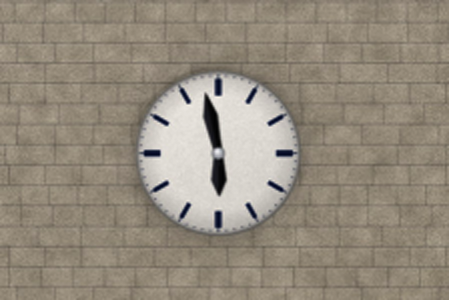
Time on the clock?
5:58
